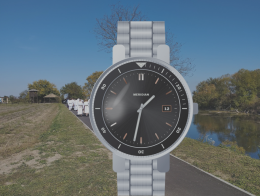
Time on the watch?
1:32
